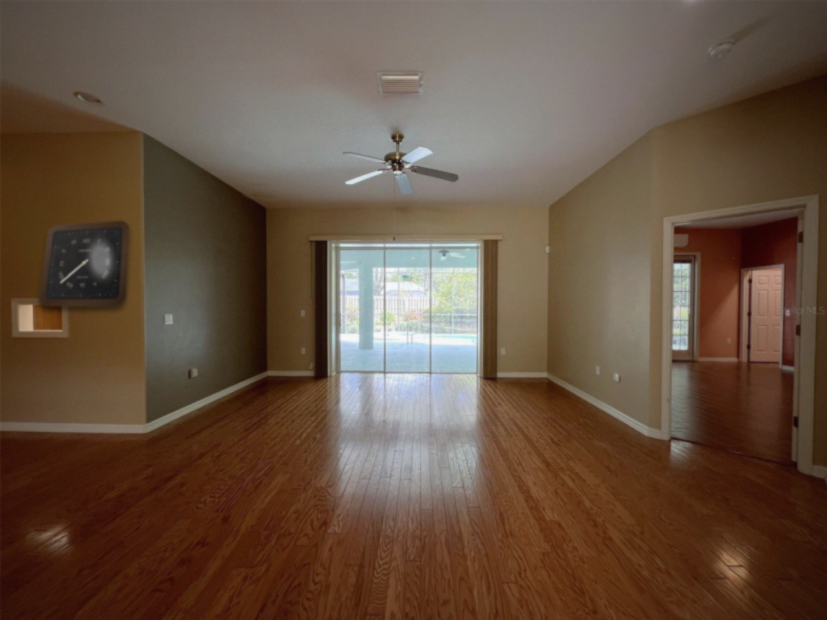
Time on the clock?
7:38
